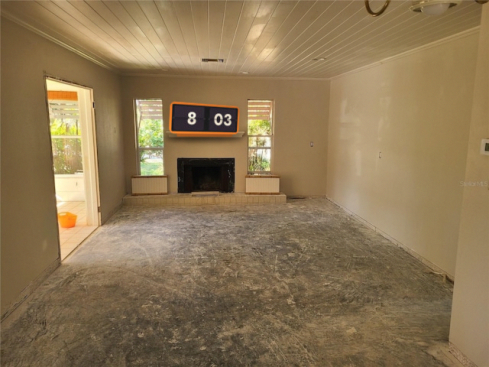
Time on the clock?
8:03
